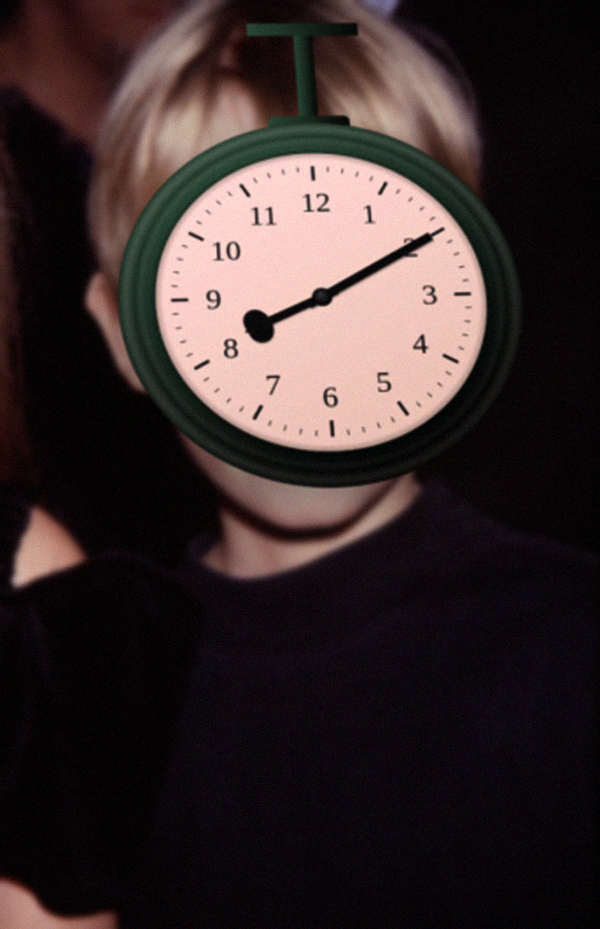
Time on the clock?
8:10
